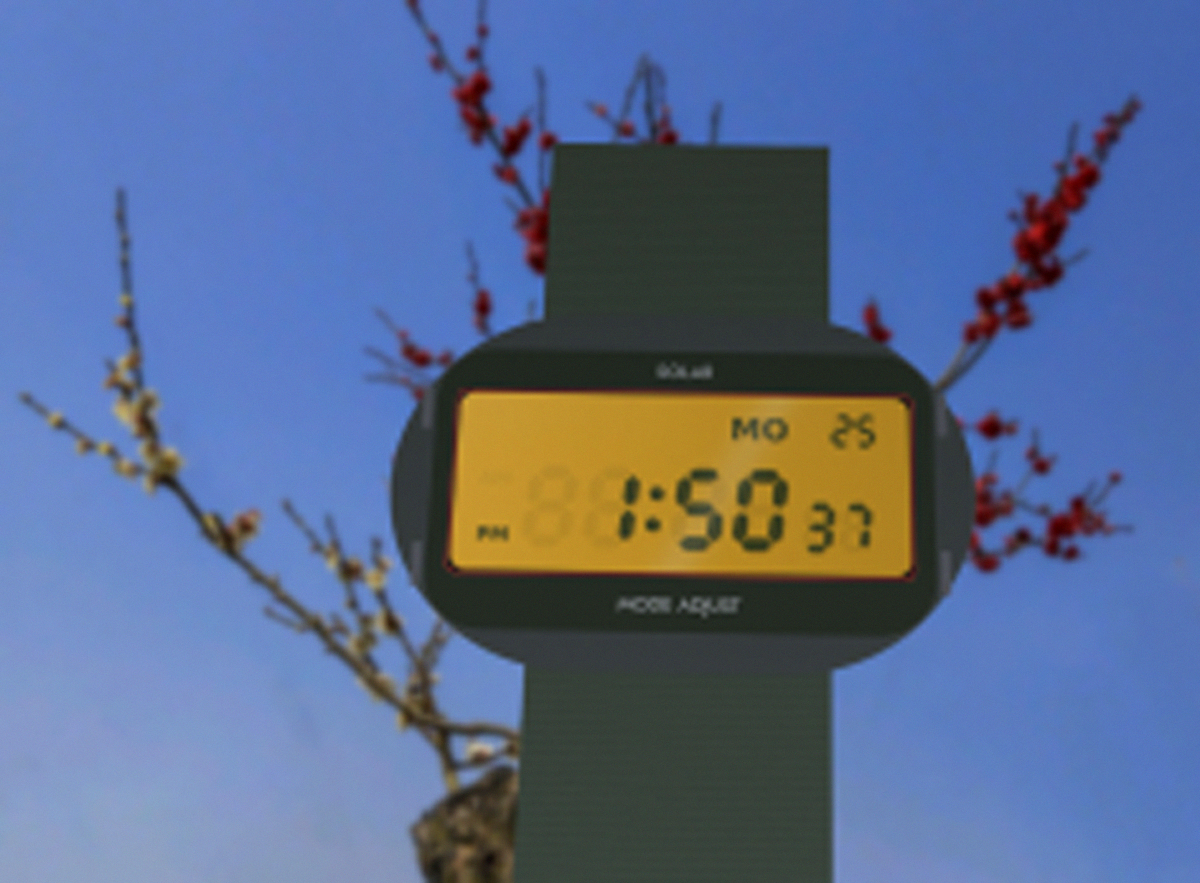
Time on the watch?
1:50:37
